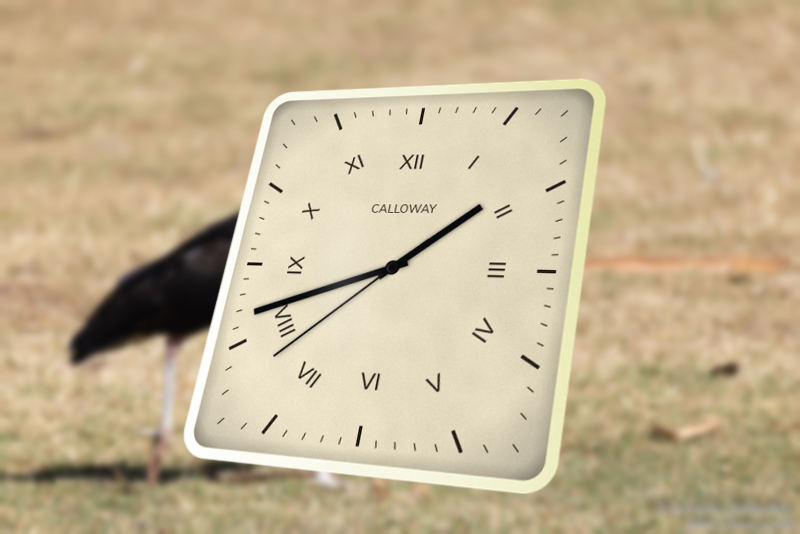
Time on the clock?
1:41:38
